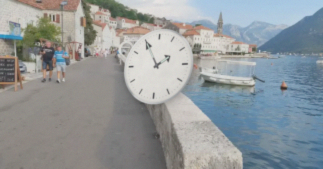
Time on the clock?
1:55
